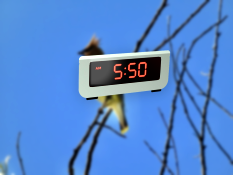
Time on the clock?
5:50
